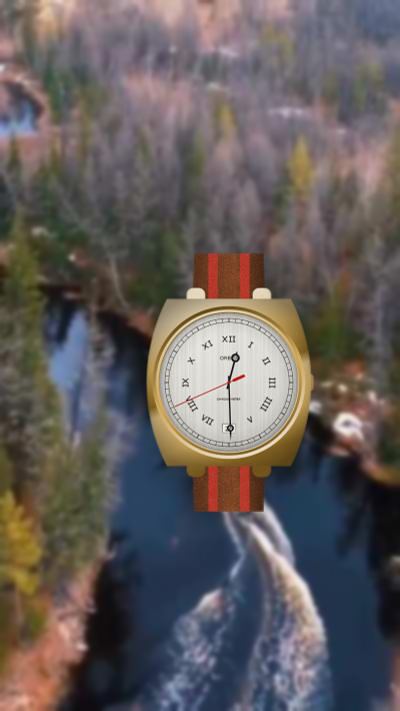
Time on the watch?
12:29:41
